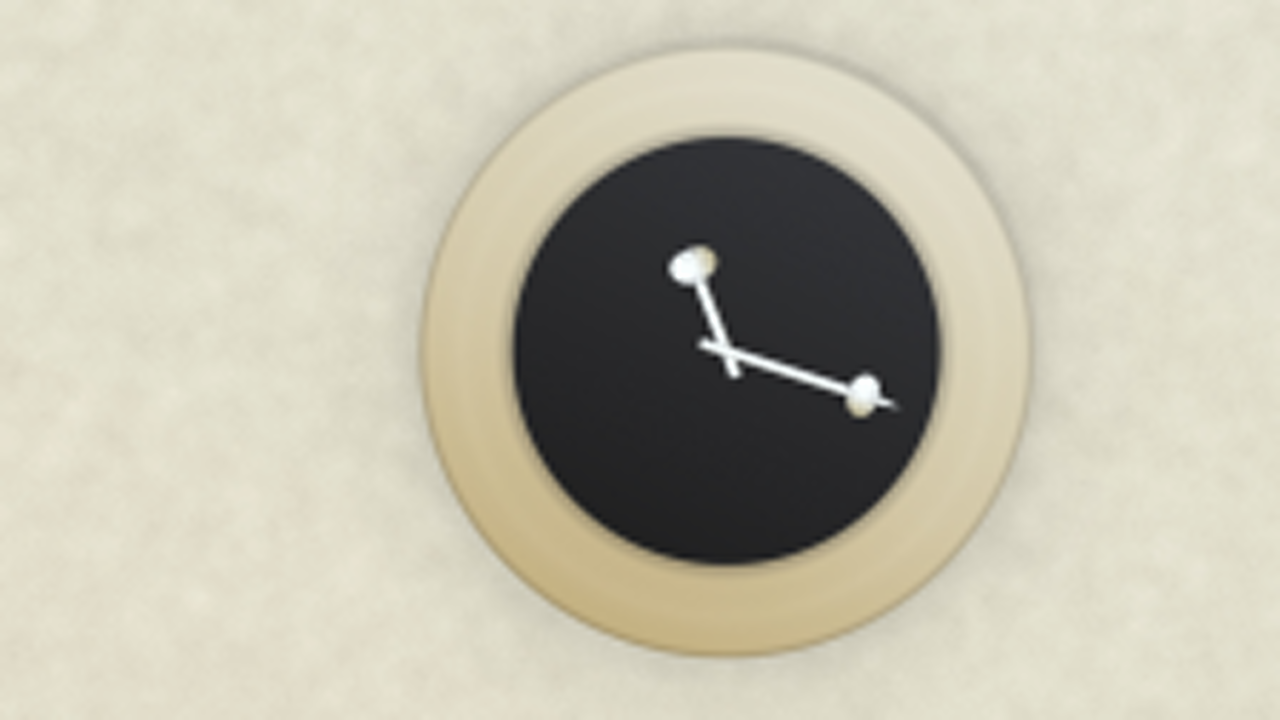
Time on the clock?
11:18
